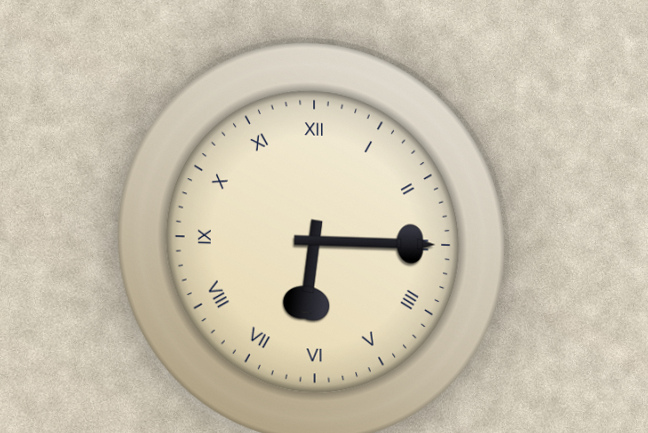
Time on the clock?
6:15
